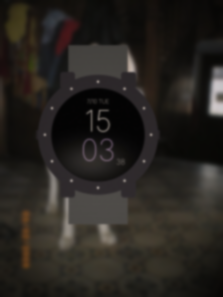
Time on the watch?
15:03
